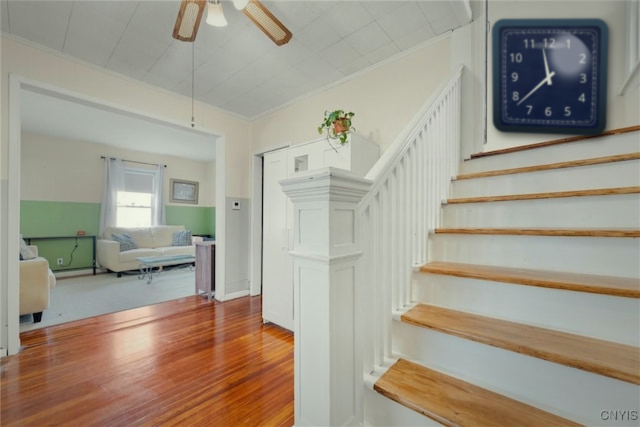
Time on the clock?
11:38
